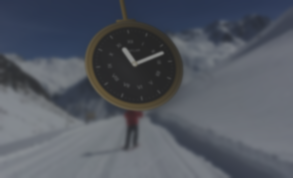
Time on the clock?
11:12
